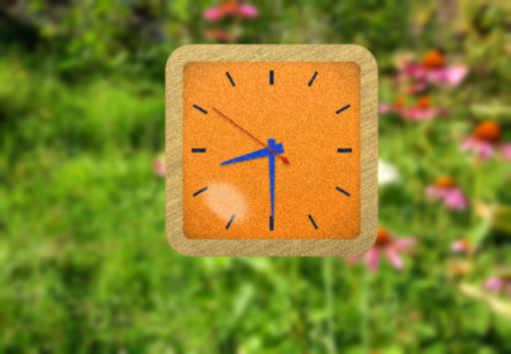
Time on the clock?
8:29:51
